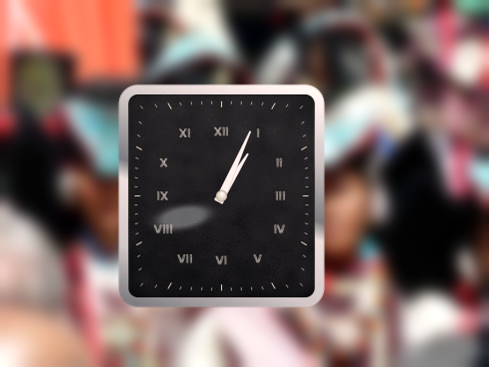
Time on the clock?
1:04
